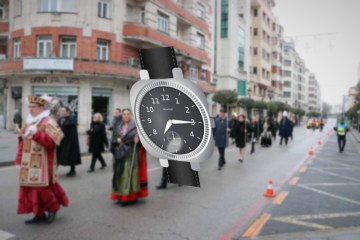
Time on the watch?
7:15
